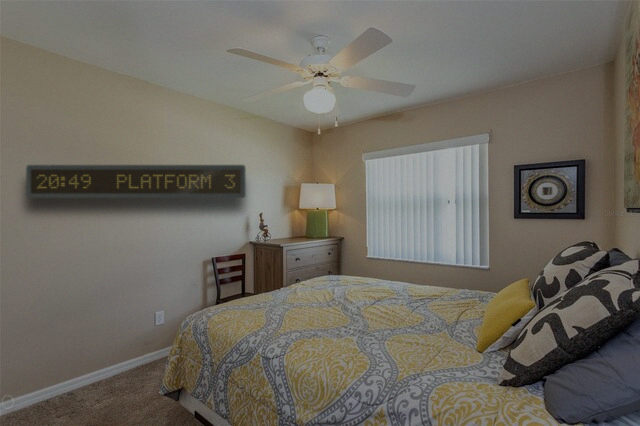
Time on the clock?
20:49
